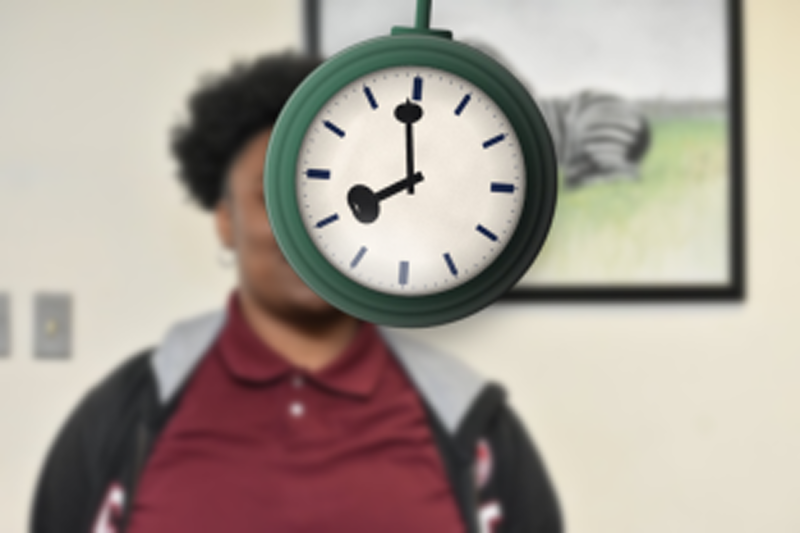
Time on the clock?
7:59
